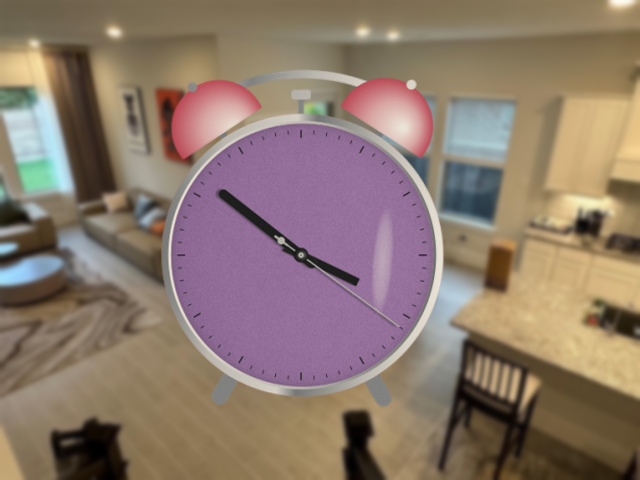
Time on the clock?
3:51:21
